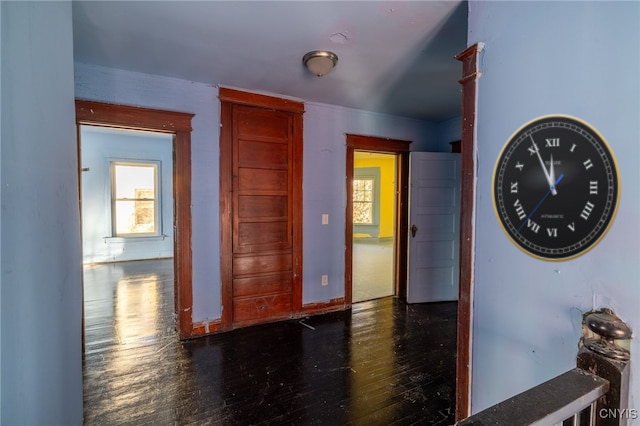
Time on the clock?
11:55:37
